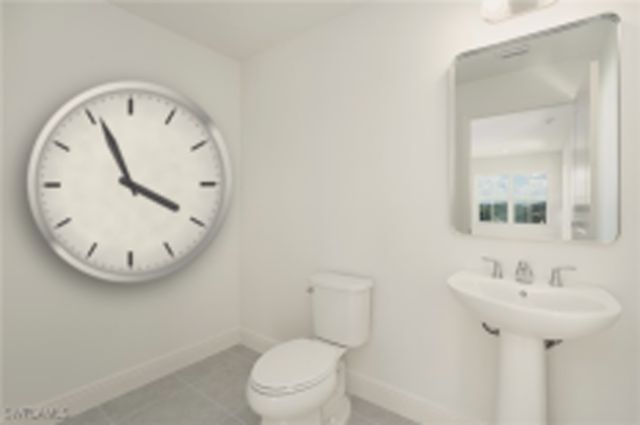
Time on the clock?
3:56
